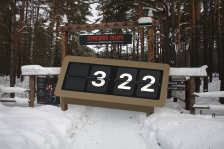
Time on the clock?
3:22
